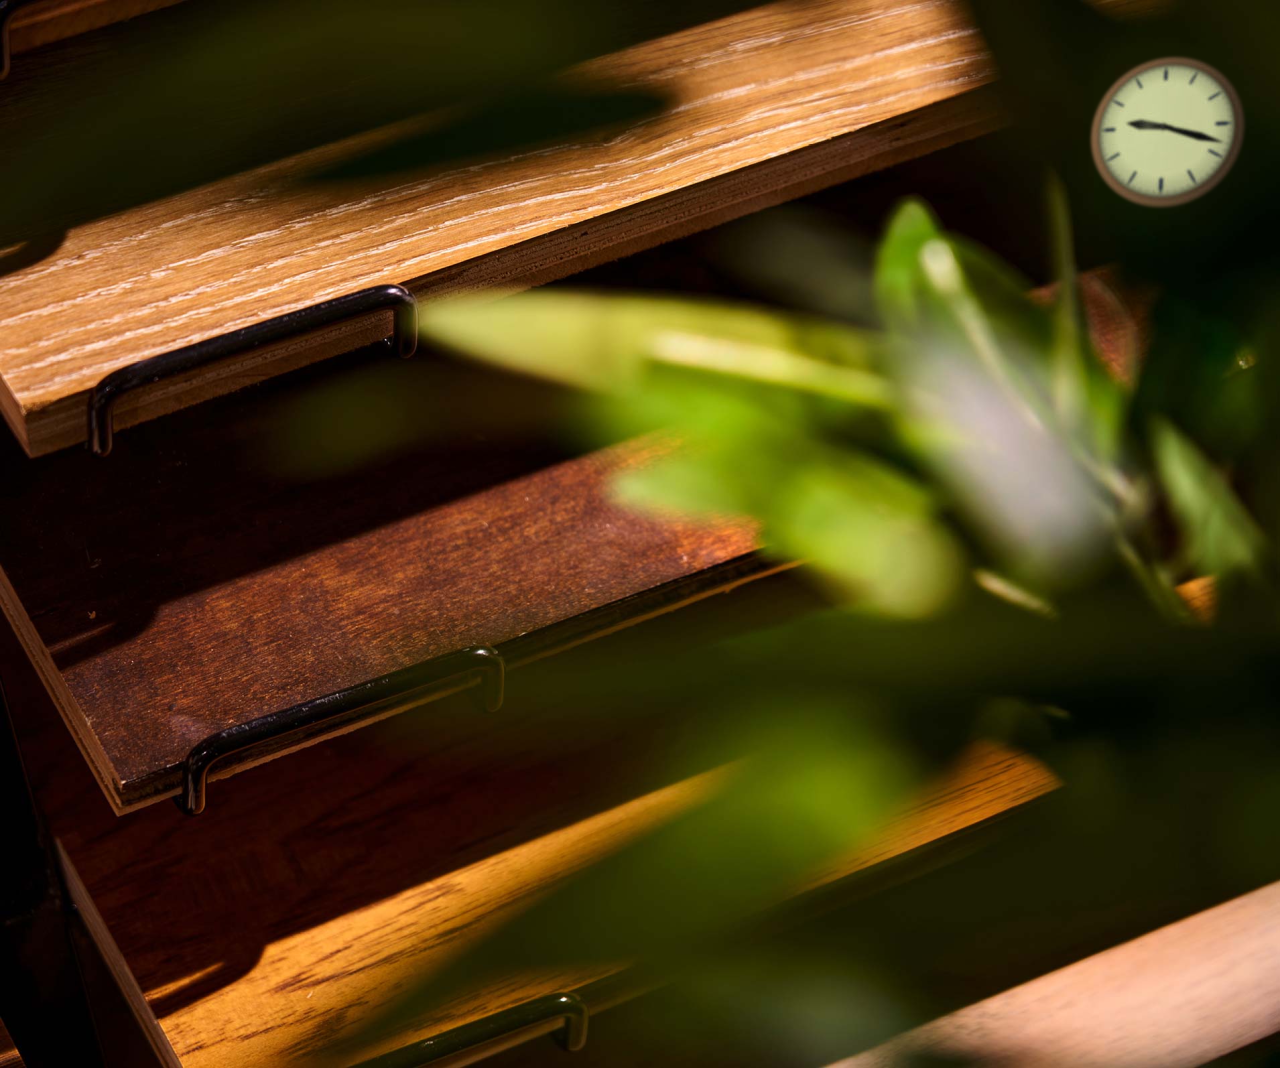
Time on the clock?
9:18
